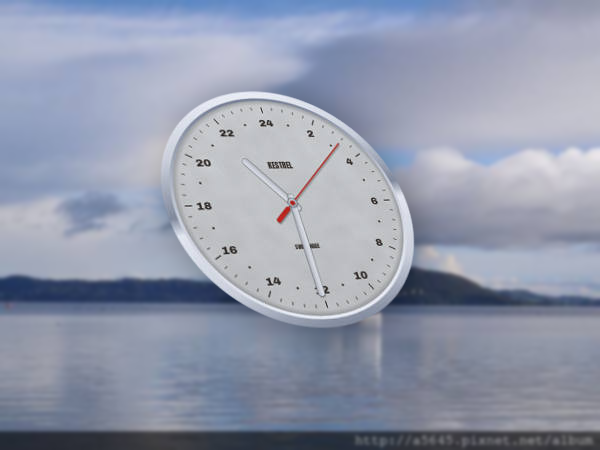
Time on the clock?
21:30:08
